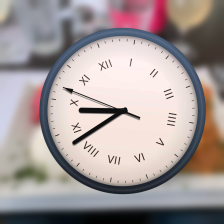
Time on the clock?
9:42:52
